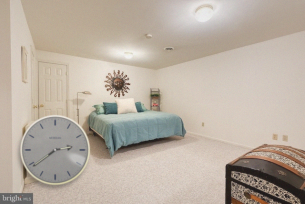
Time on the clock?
2:39
